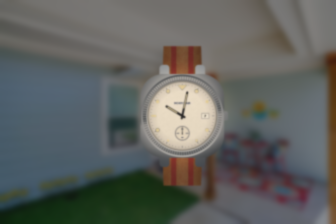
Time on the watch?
10:02
